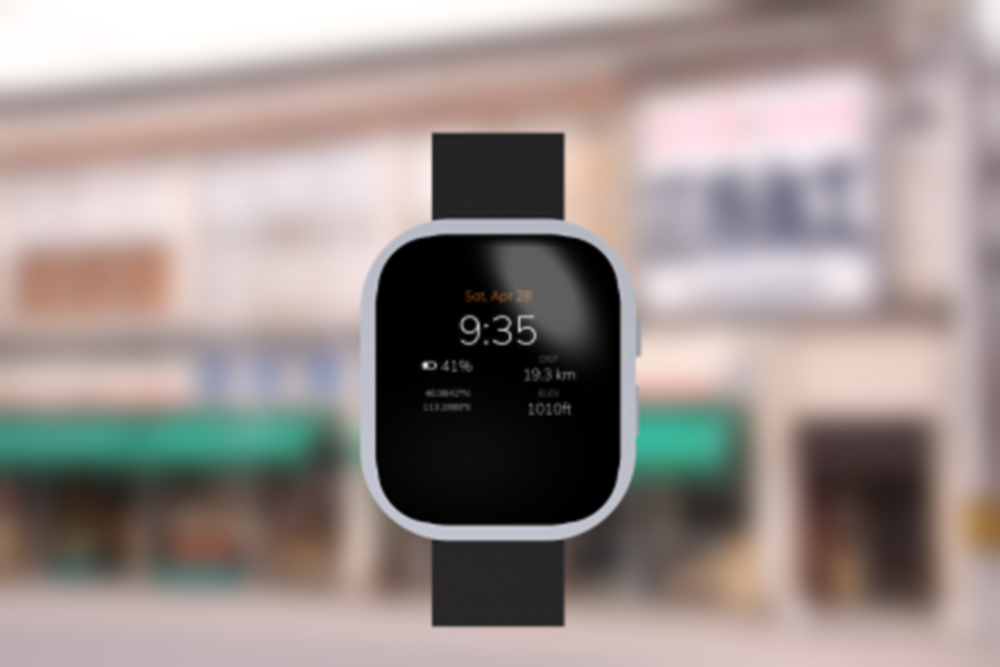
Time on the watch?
9:35
